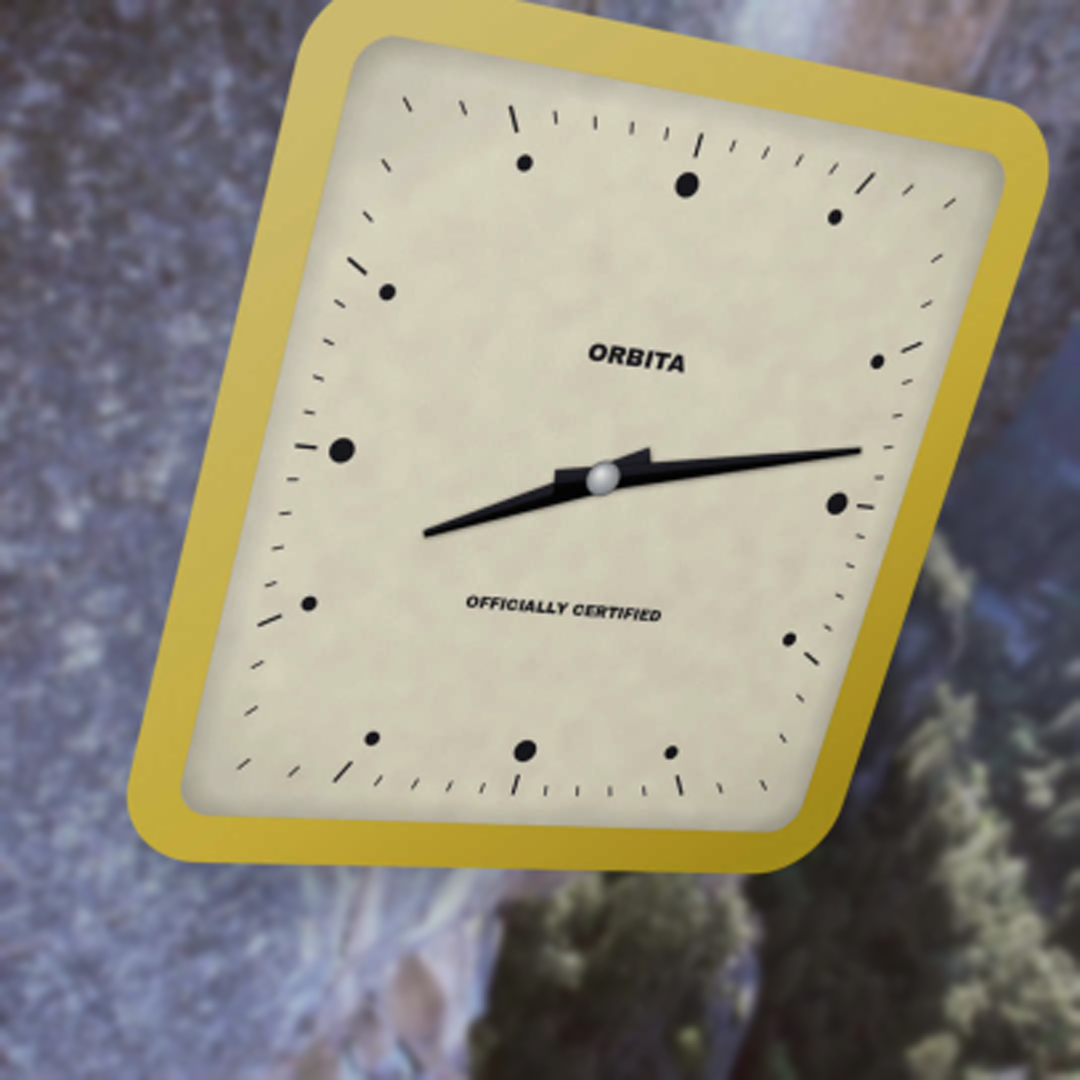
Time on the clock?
8:13
